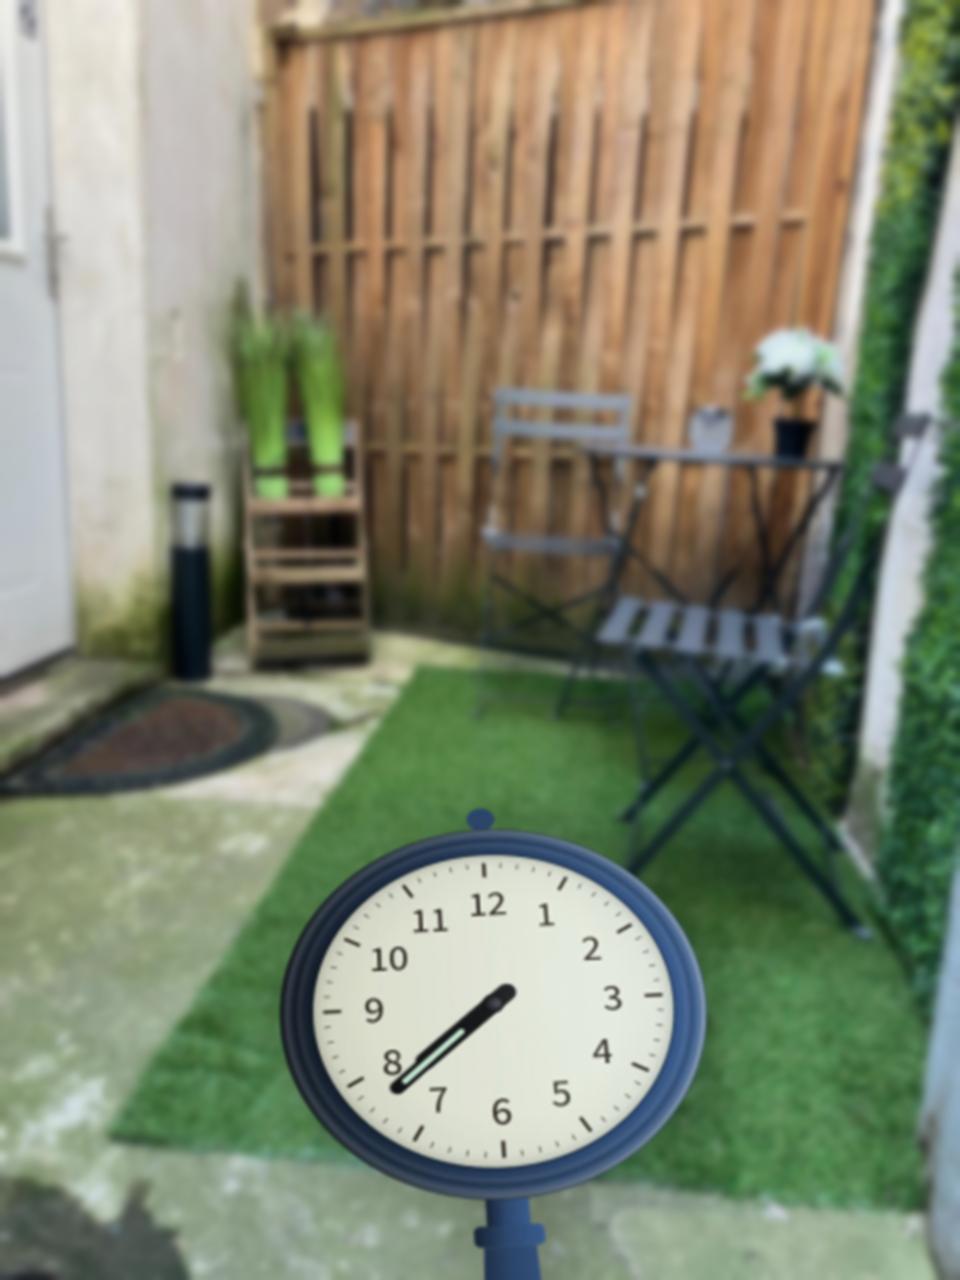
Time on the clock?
7:38
